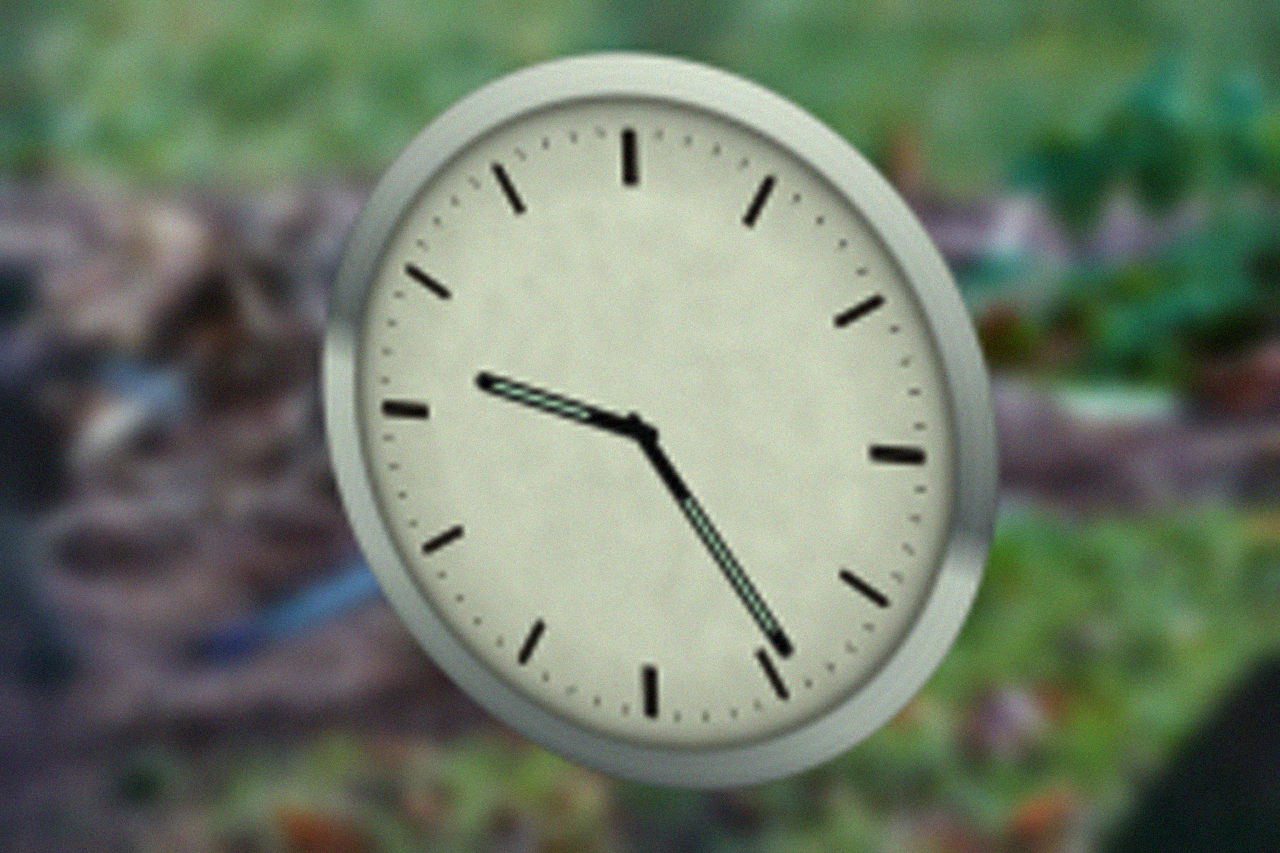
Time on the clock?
9:24
